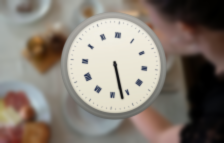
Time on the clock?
5:27
